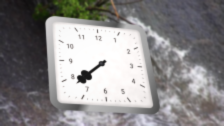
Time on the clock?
7:38
